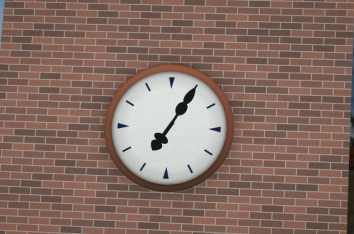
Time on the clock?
7:05
